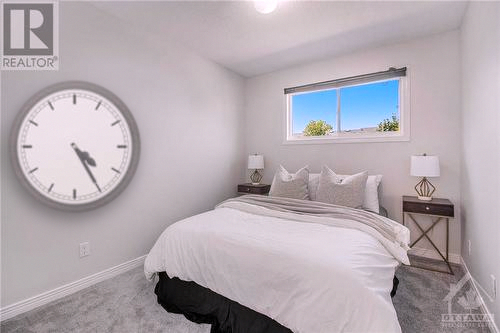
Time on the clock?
4:25
